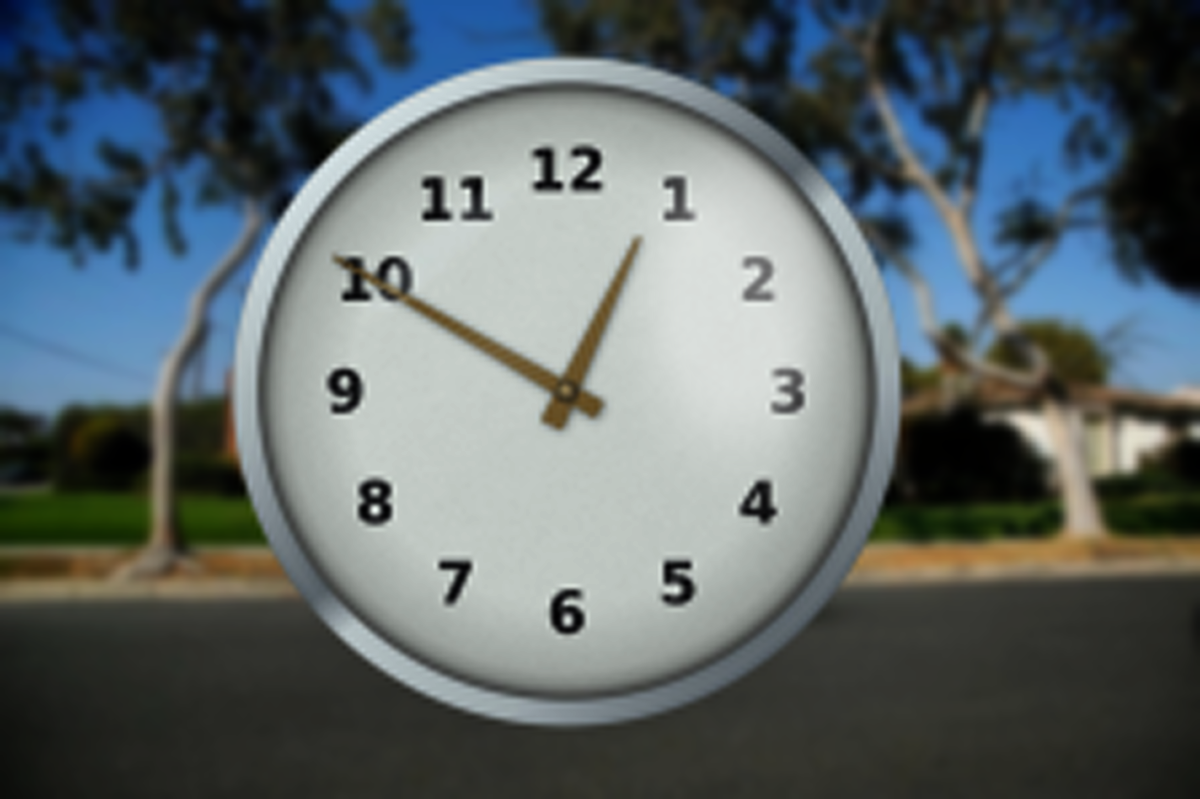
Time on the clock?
12:50
